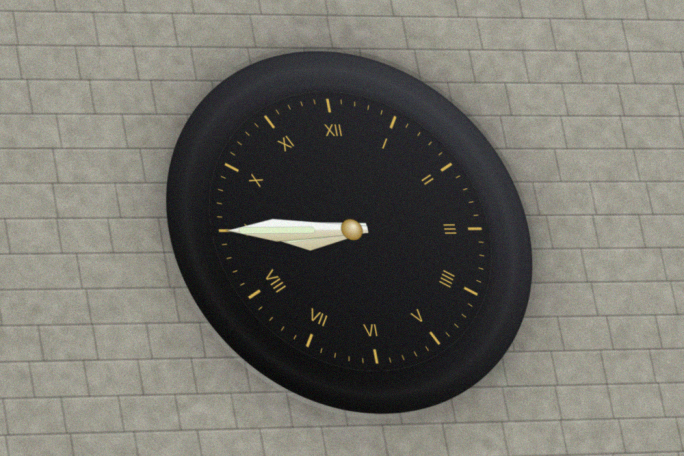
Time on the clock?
8:45
